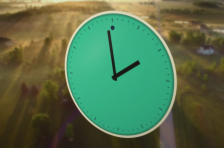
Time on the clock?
1:59
